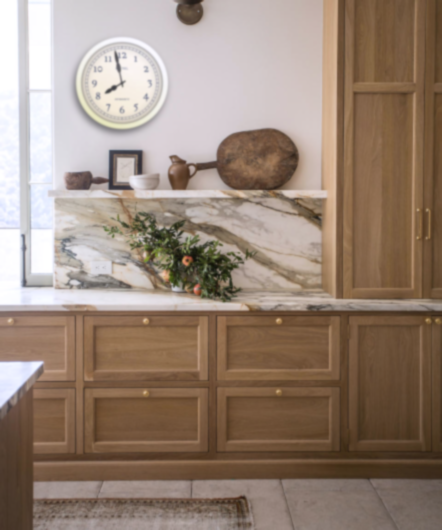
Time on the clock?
7:58
